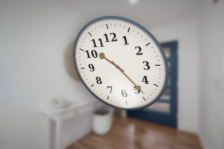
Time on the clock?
10:24
